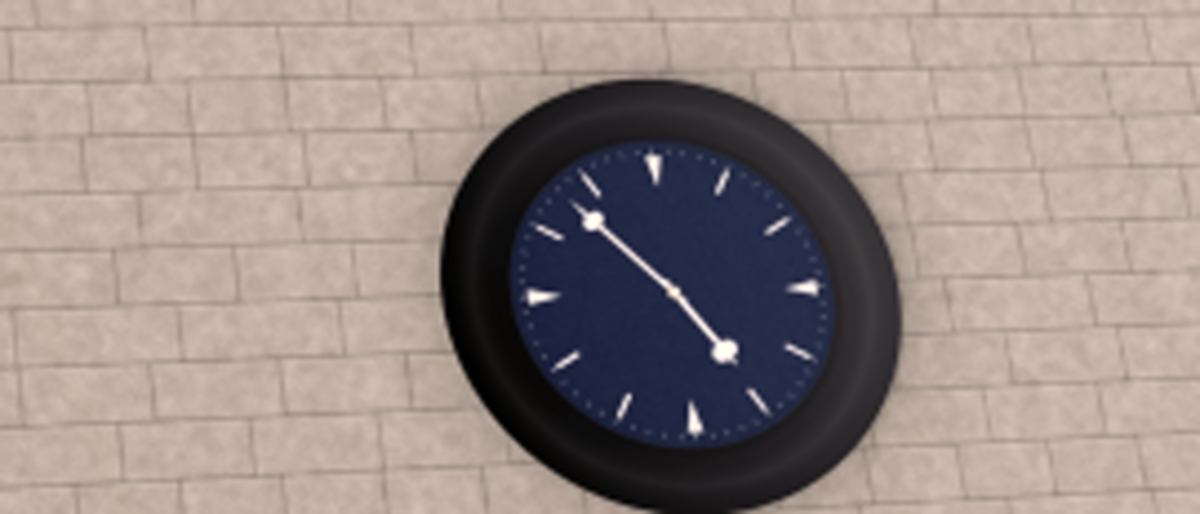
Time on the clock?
4:53
